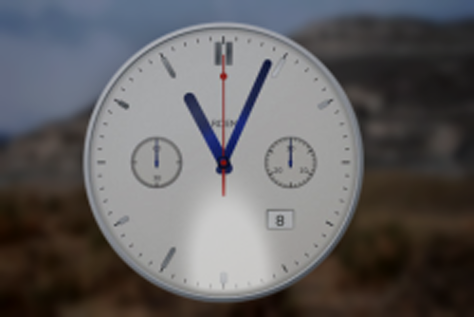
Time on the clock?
11:04
